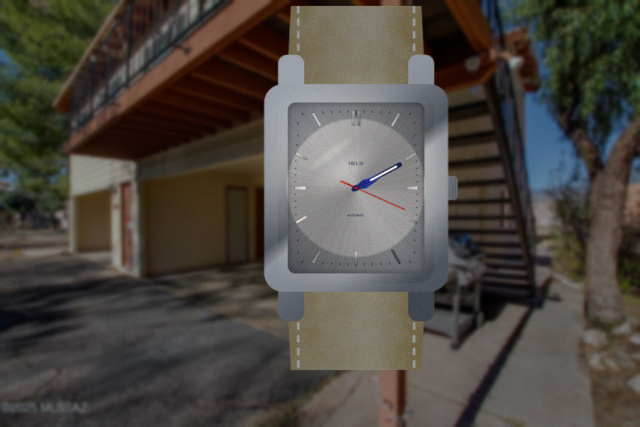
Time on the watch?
2:10:19
